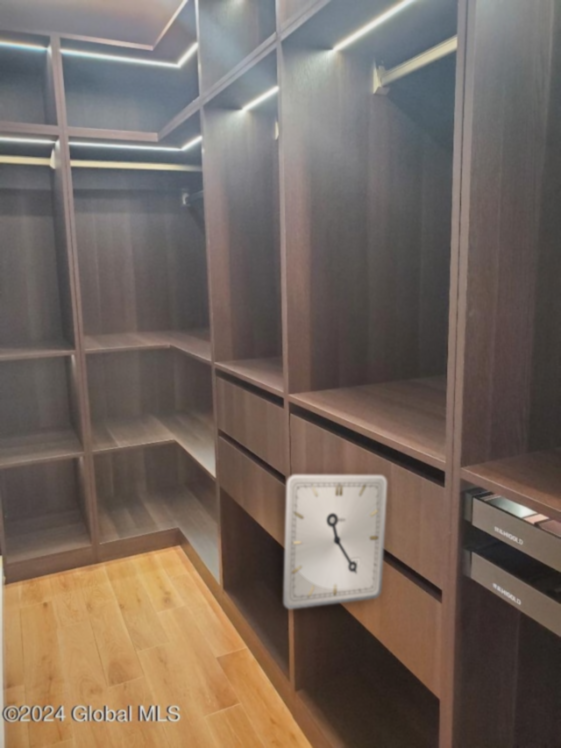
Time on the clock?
11:24
